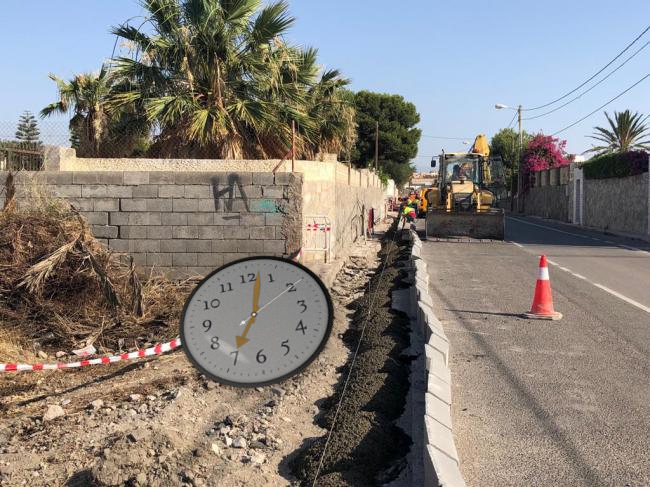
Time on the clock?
7:02:10
